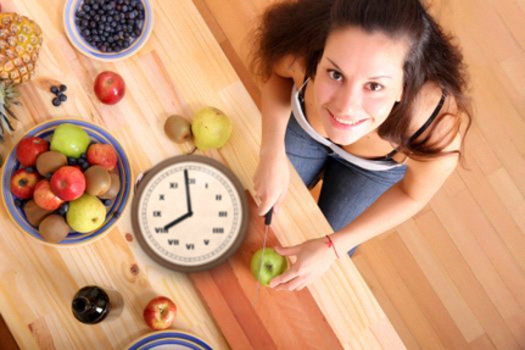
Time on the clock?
7:59
